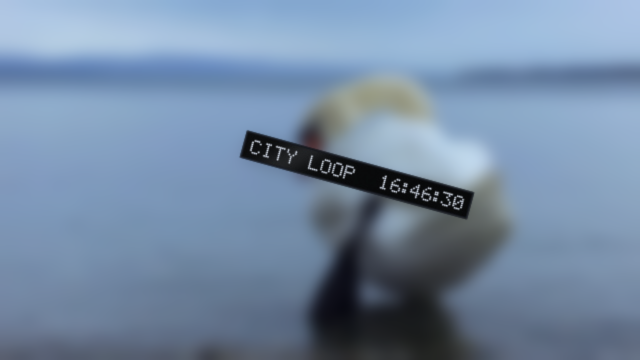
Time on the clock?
16:46:30
